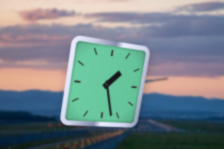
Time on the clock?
1:27
